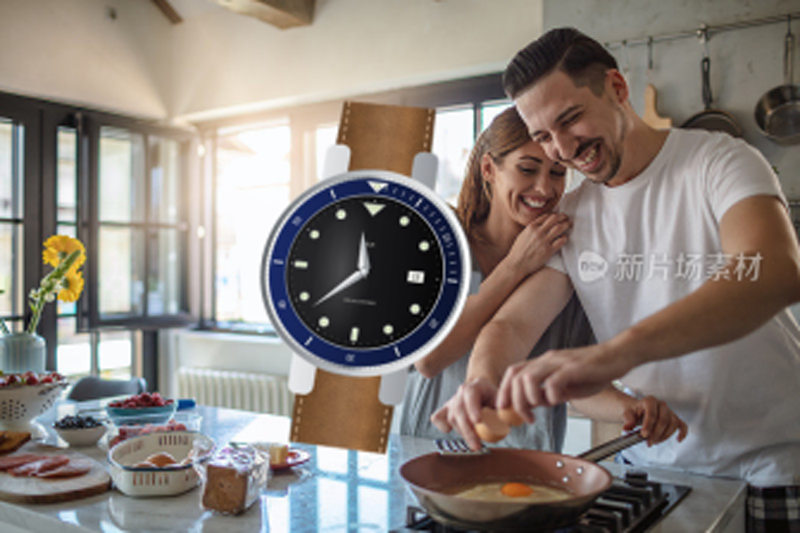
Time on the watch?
11:38
